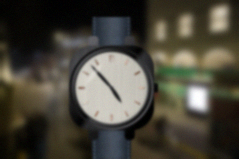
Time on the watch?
4:53
